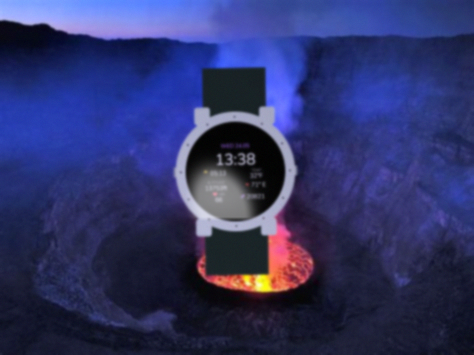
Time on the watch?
13:38
